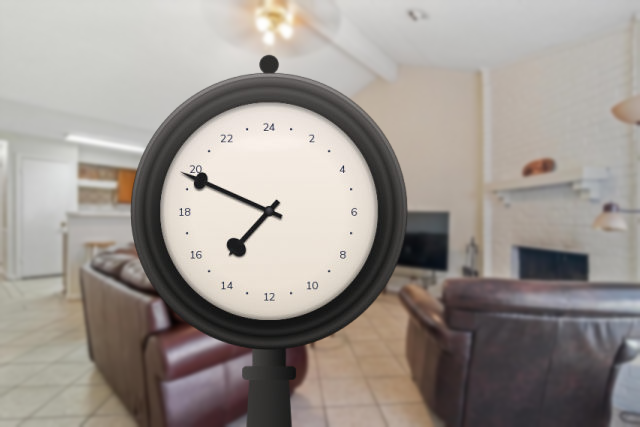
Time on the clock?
14:49
